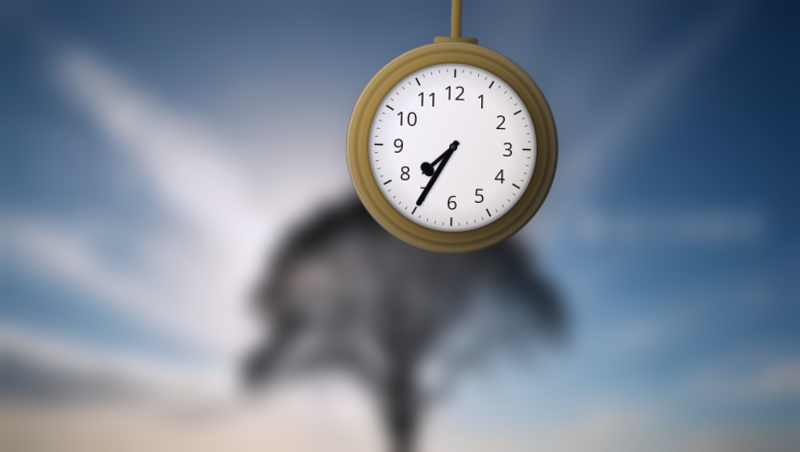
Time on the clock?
7:35
